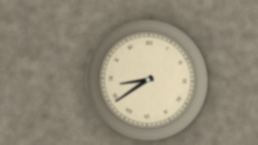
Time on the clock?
8:39
